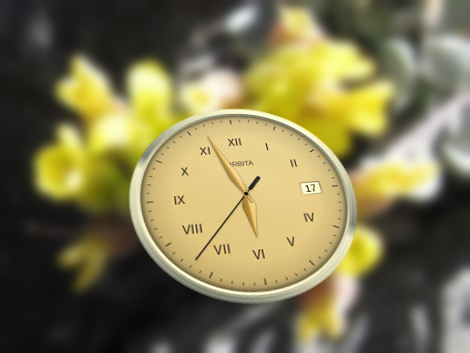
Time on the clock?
5:56:37
